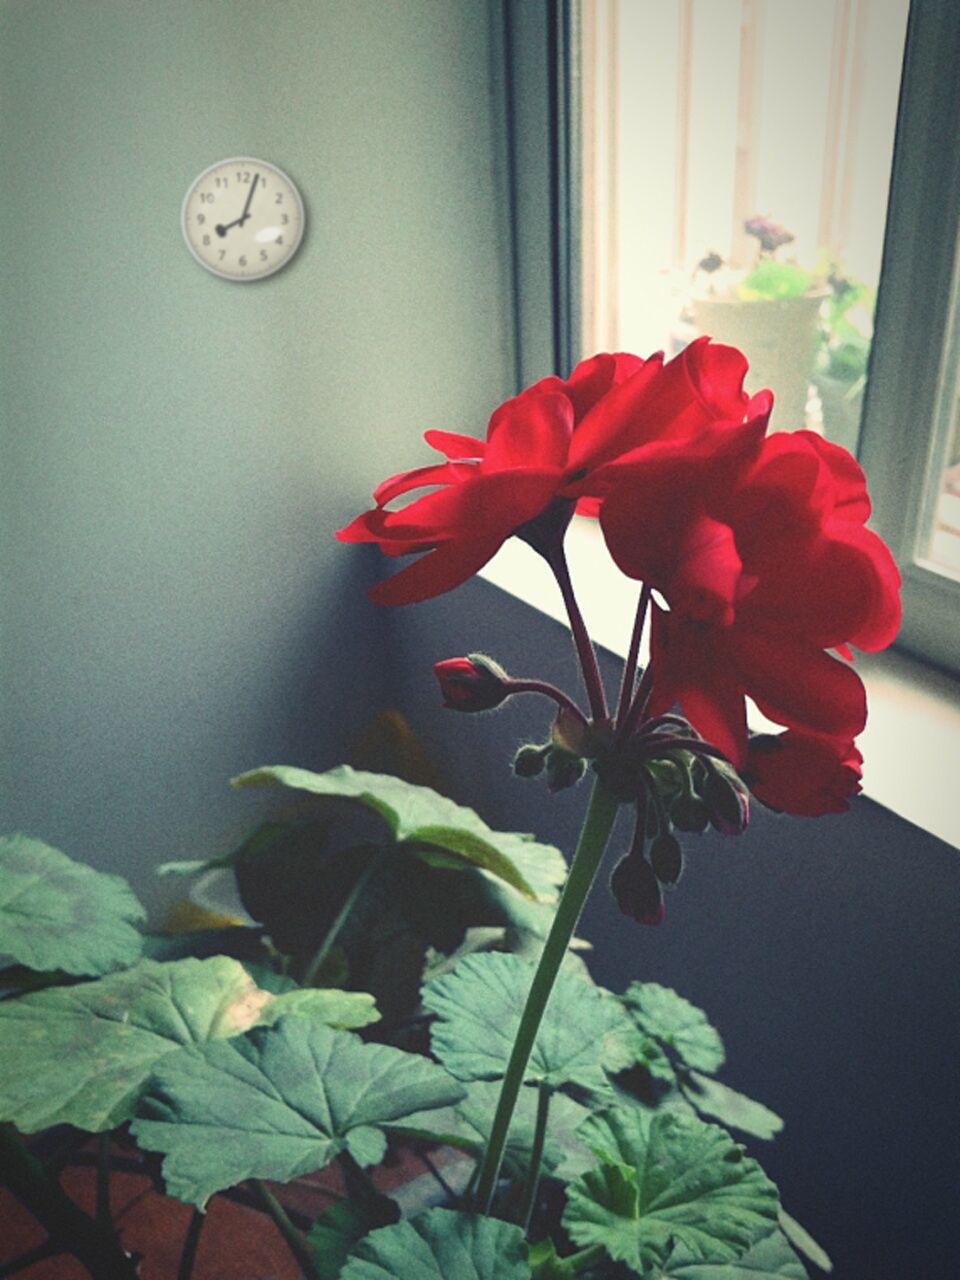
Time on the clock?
8:03
